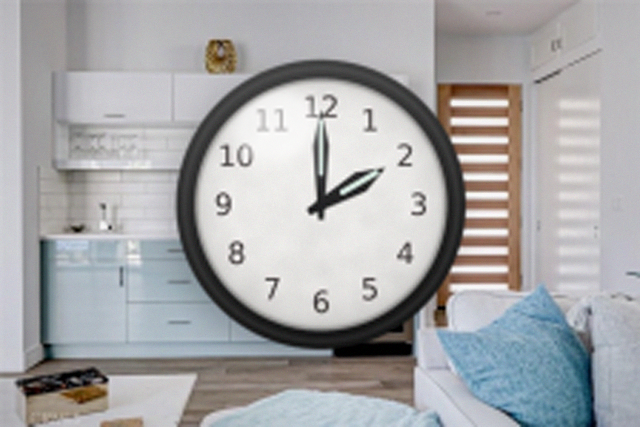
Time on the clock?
2:00
